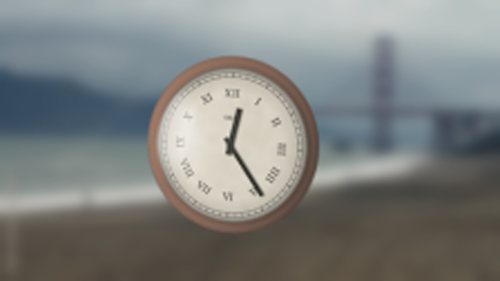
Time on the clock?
12:24
